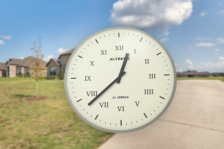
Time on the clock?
12:38
